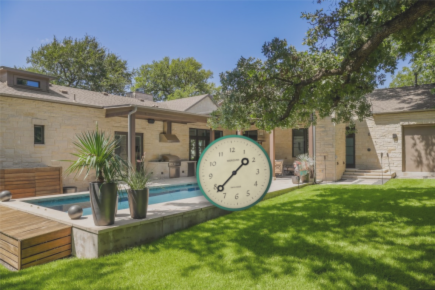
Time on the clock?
1:38
